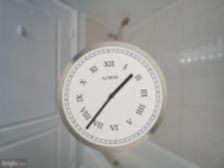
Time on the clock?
1:37
